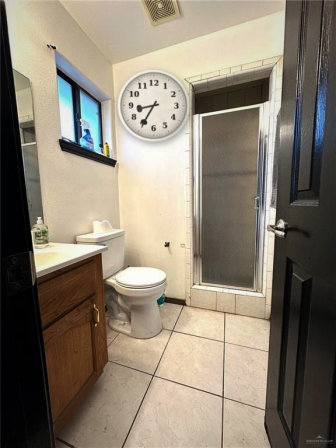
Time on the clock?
8:35
